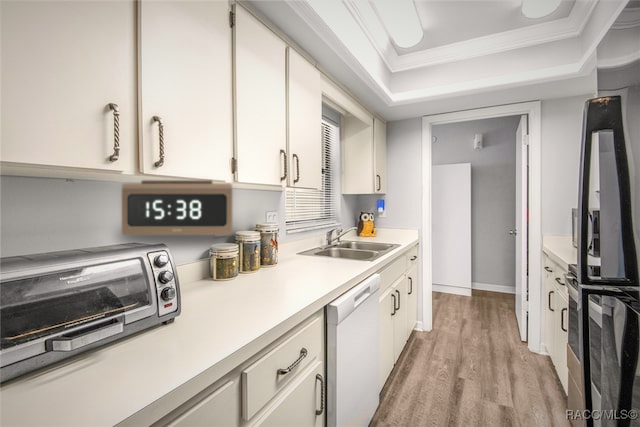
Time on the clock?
15:38
